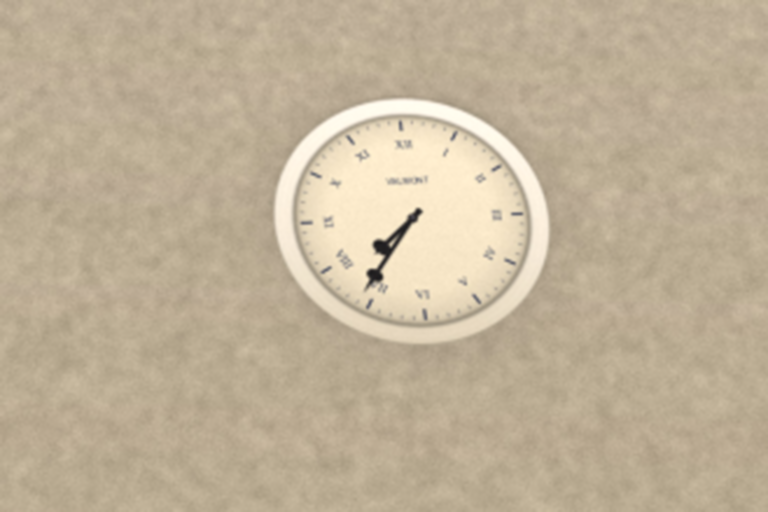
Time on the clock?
7:36
